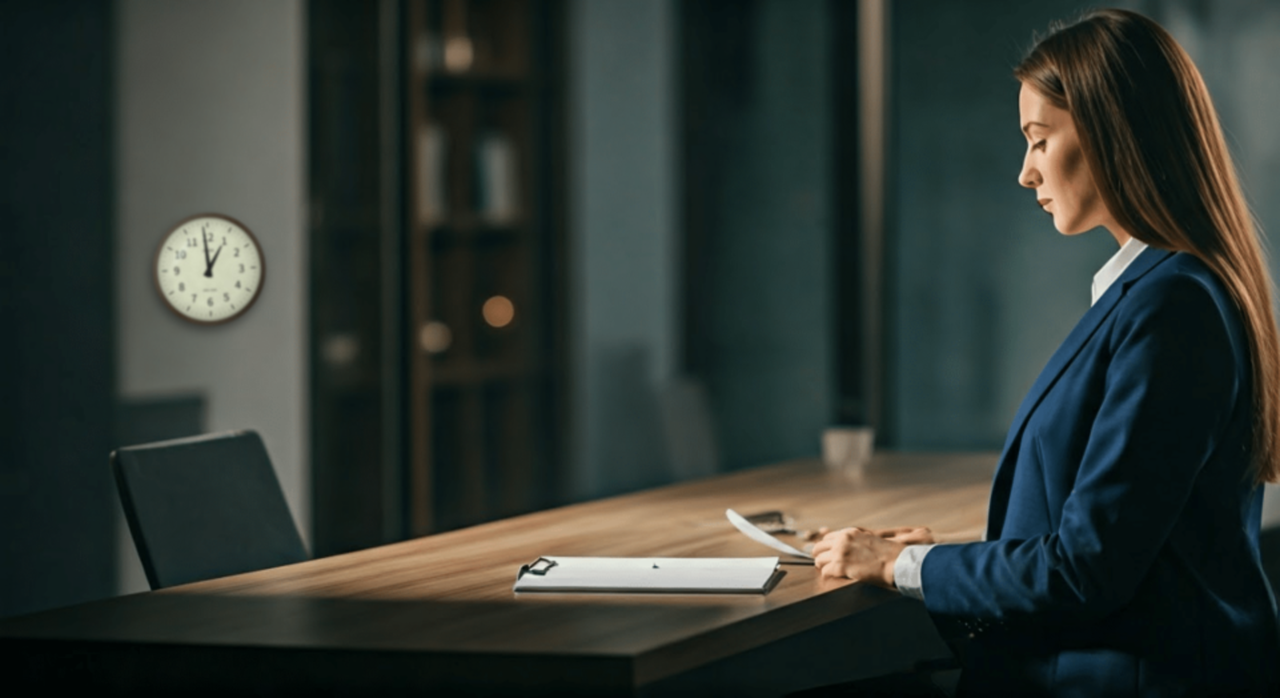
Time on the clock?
12:59
